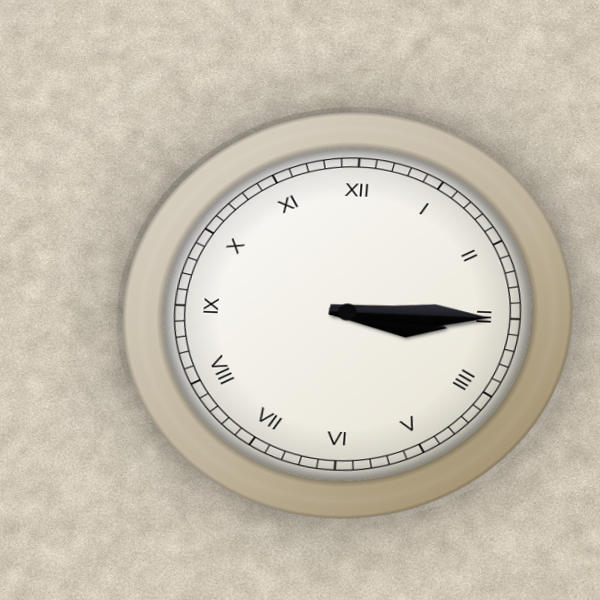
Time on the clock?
3:15
